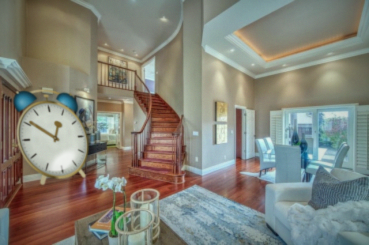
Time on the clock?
12:51
